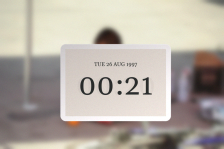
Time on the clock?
0:21
